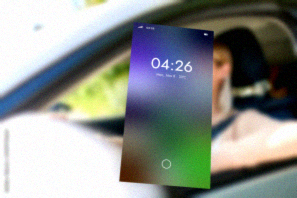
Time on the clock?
4:26
